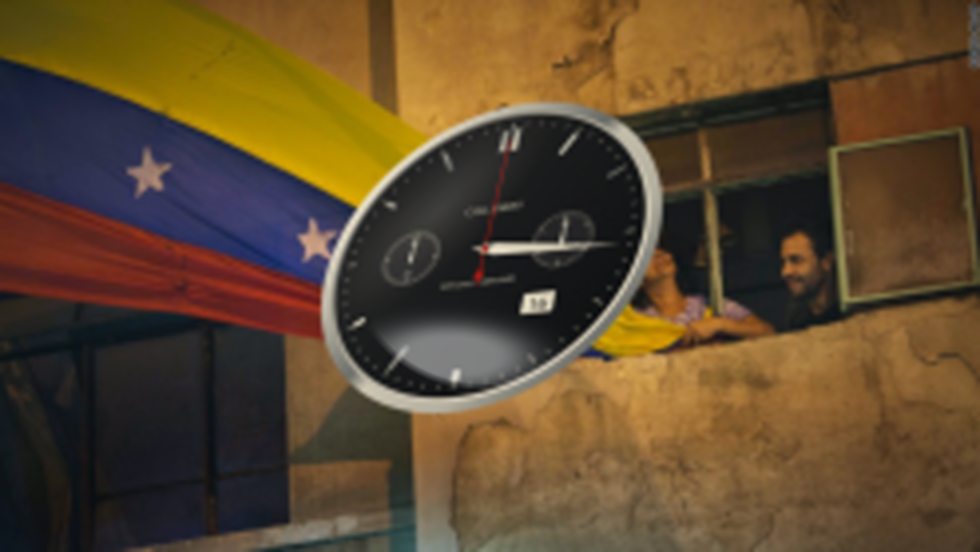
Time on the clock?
3:16
